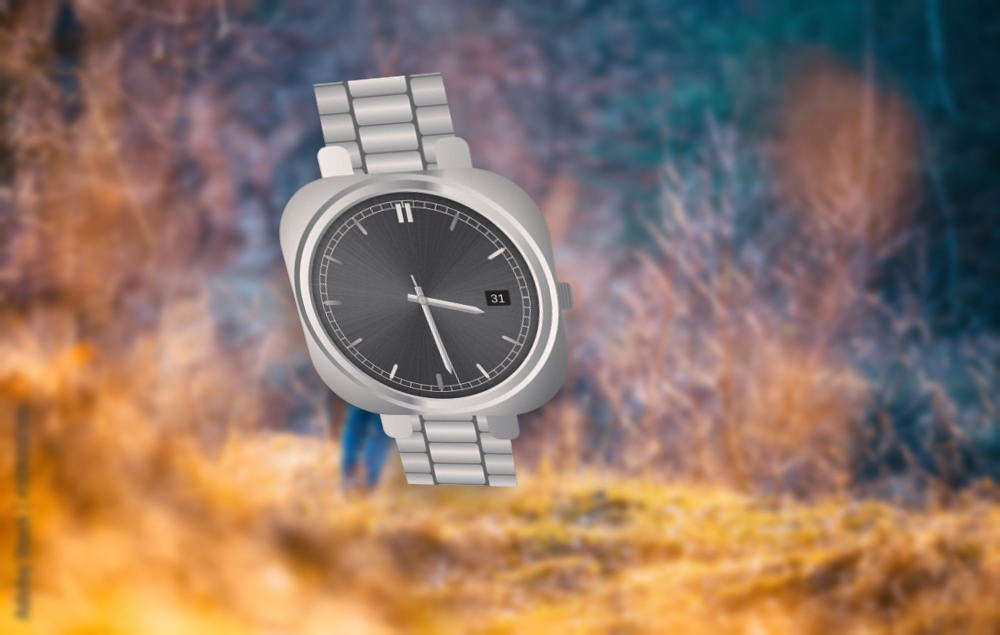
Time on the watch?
3:28:28
